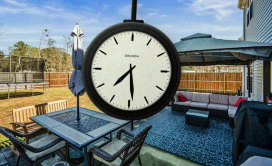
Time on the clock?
7:29
